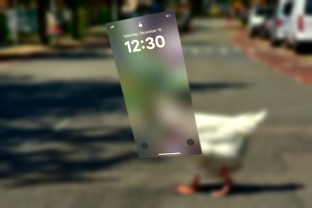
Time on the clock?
12:30
